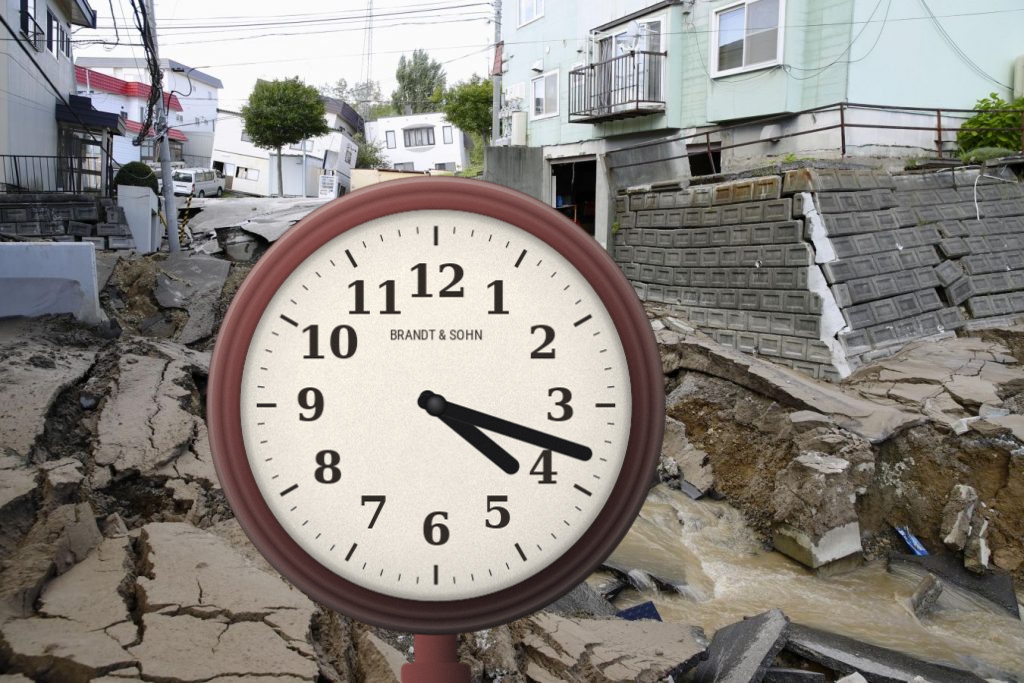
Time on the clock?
4:18
